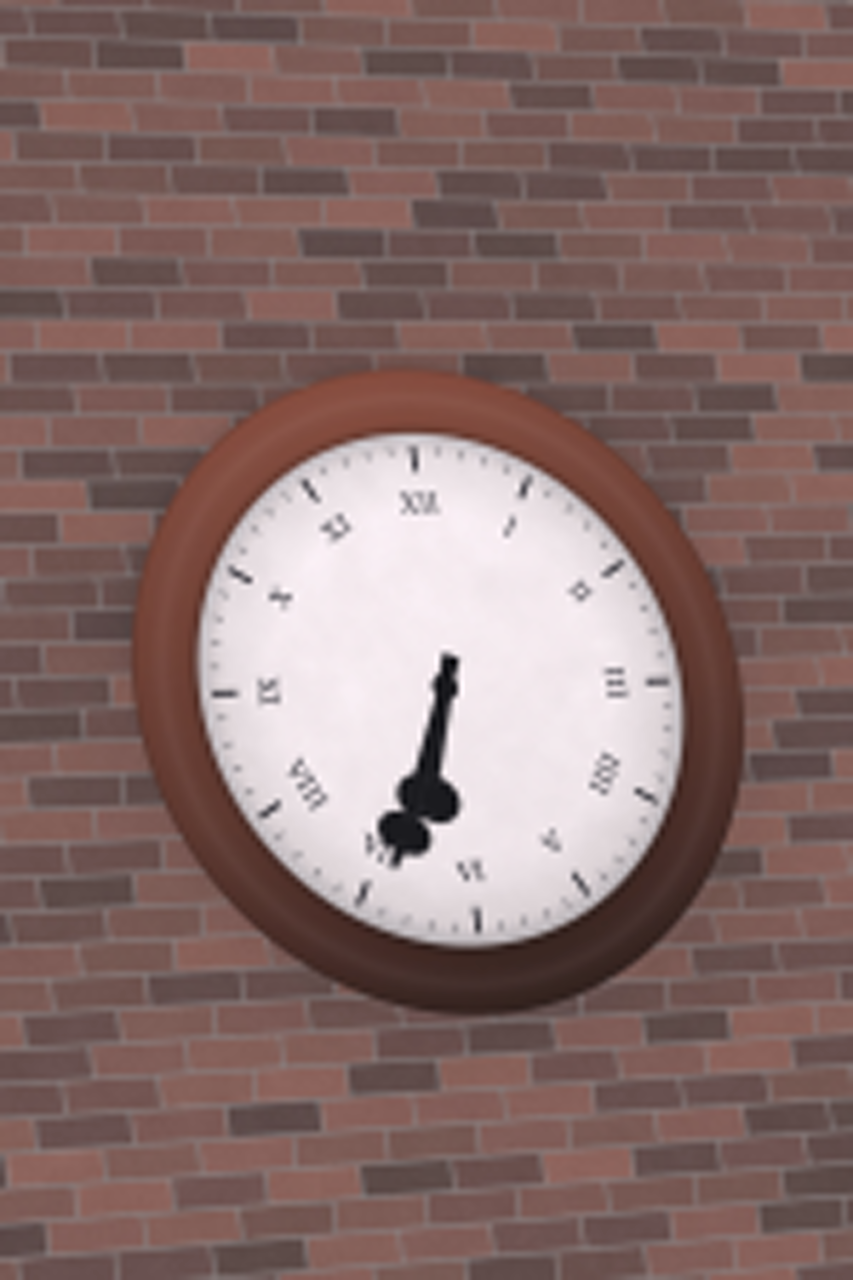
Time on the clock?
6:34
